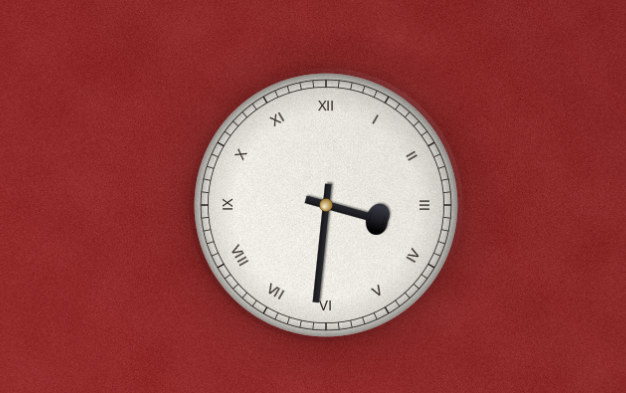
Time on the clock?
3:31
